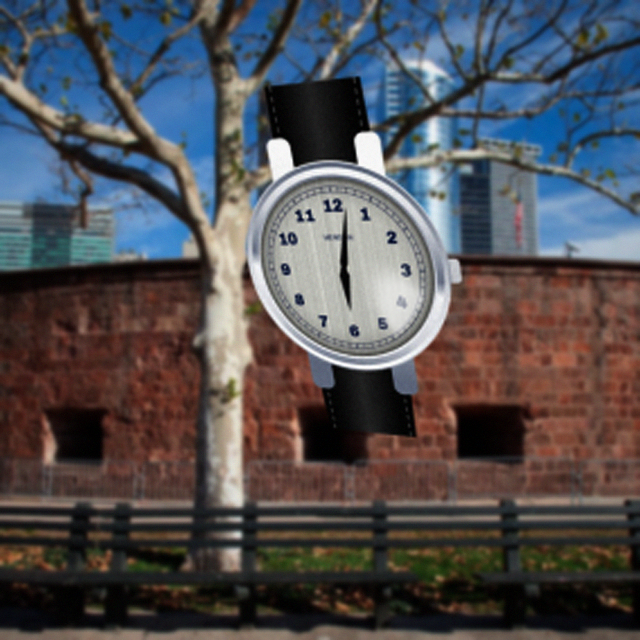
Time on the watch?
6:02
